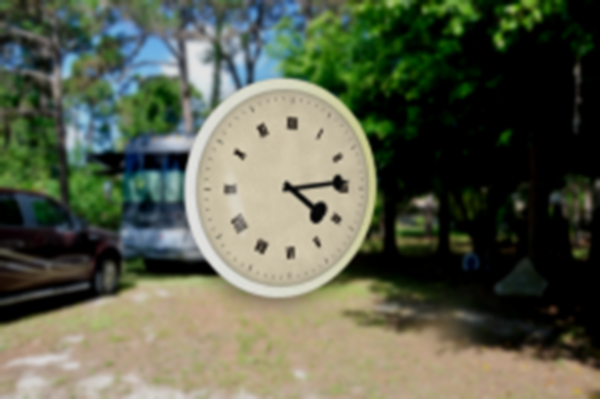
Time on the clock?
4:14
